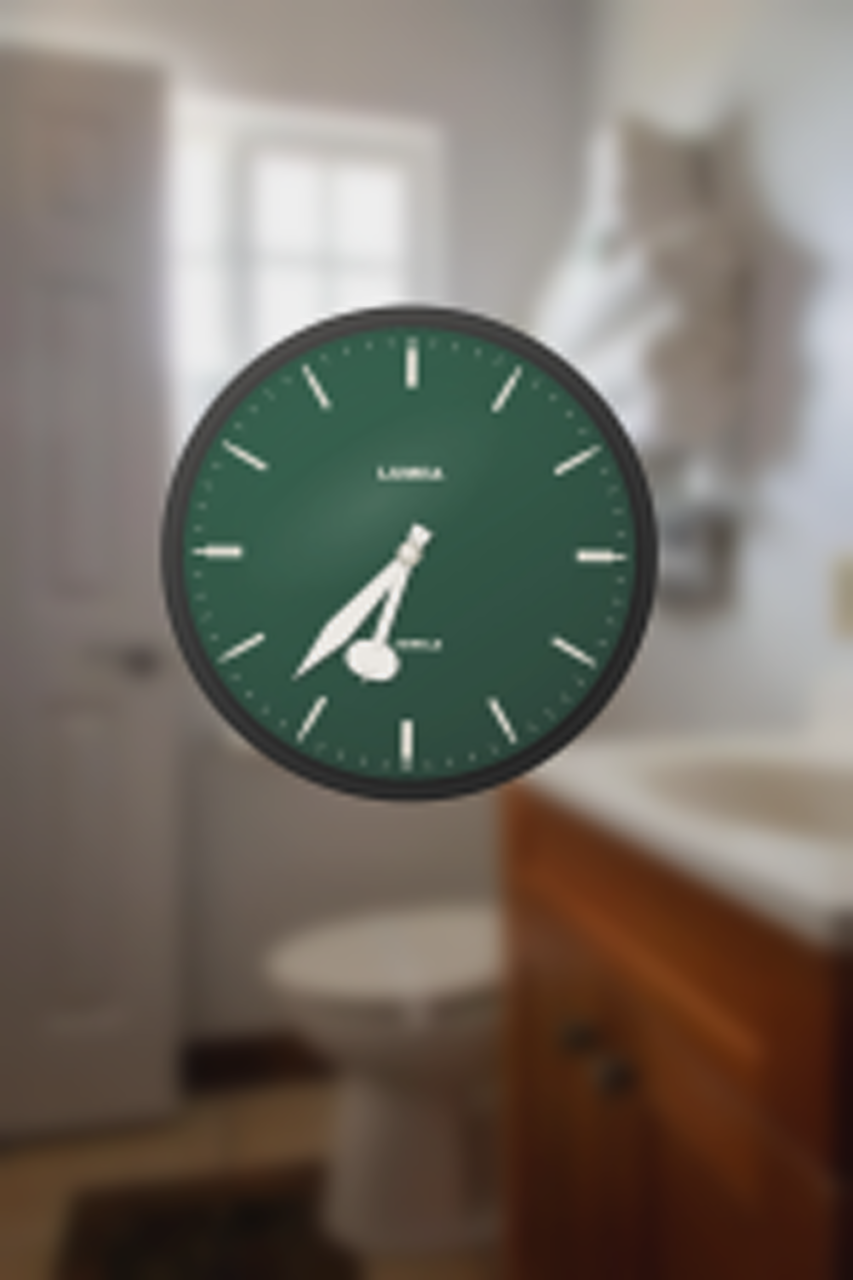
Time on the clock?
6:37
